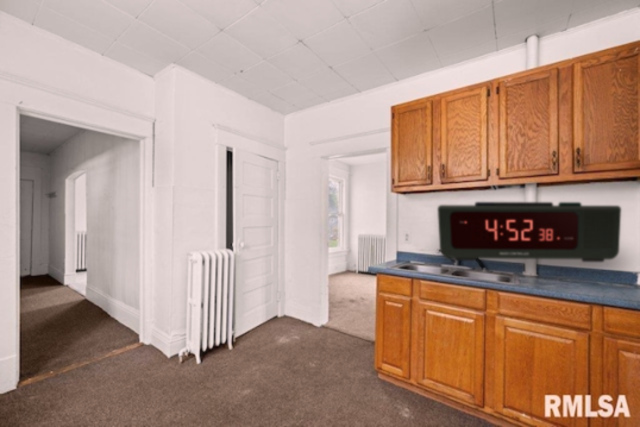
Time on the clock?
4:52:38
